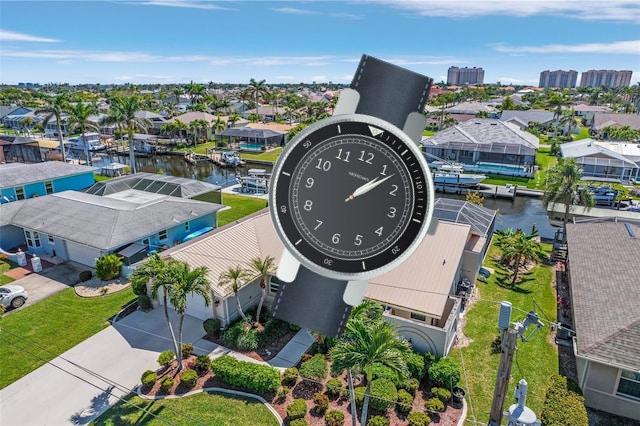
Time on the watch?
1:07
